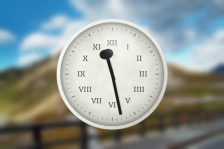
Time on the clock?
11:28
